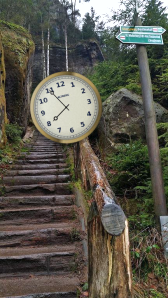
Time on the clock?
7:55
